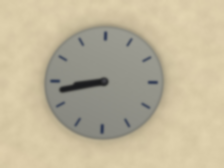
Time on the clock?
8:43
